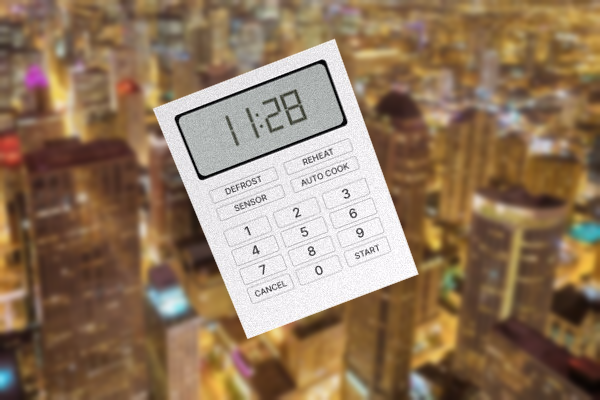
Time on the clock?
11:28
